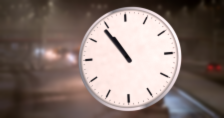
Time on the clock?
10:54
